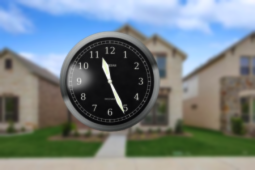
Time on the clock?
11:26
